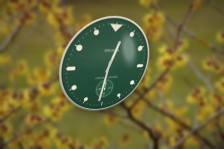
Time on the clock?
12:31
